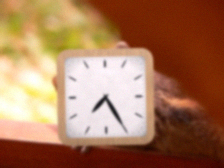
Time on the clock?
7:25
